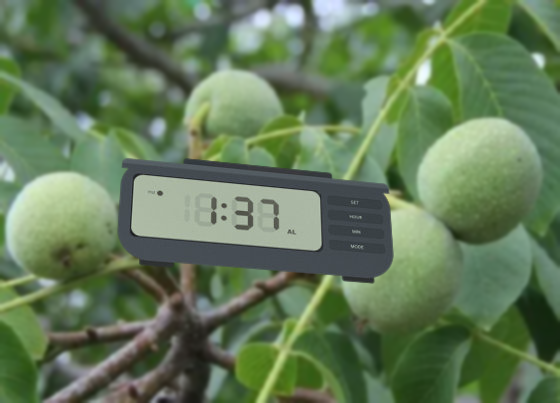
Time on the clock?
1:37
